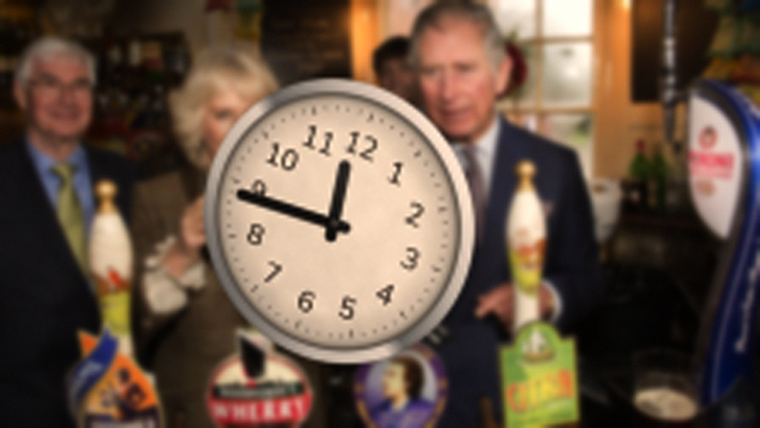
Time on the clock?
11:44
